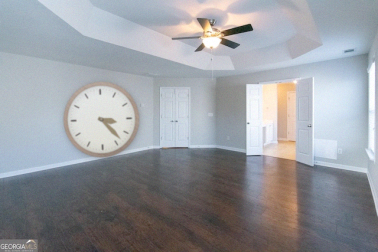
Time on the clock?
3:23
